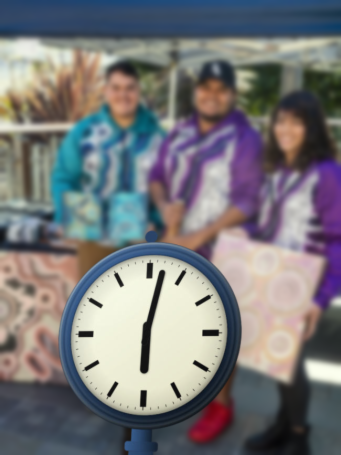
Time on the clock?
6:02
